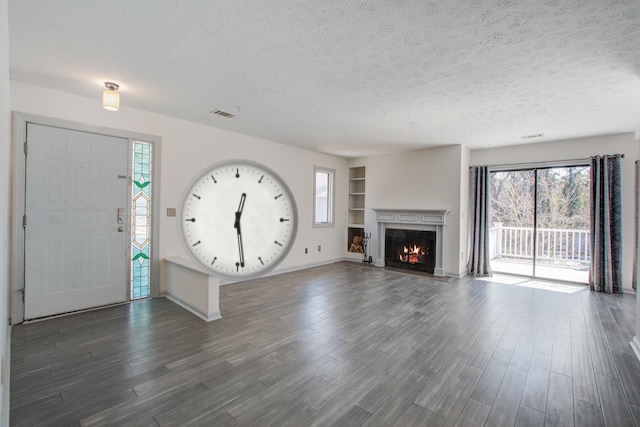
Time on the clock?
12:29
